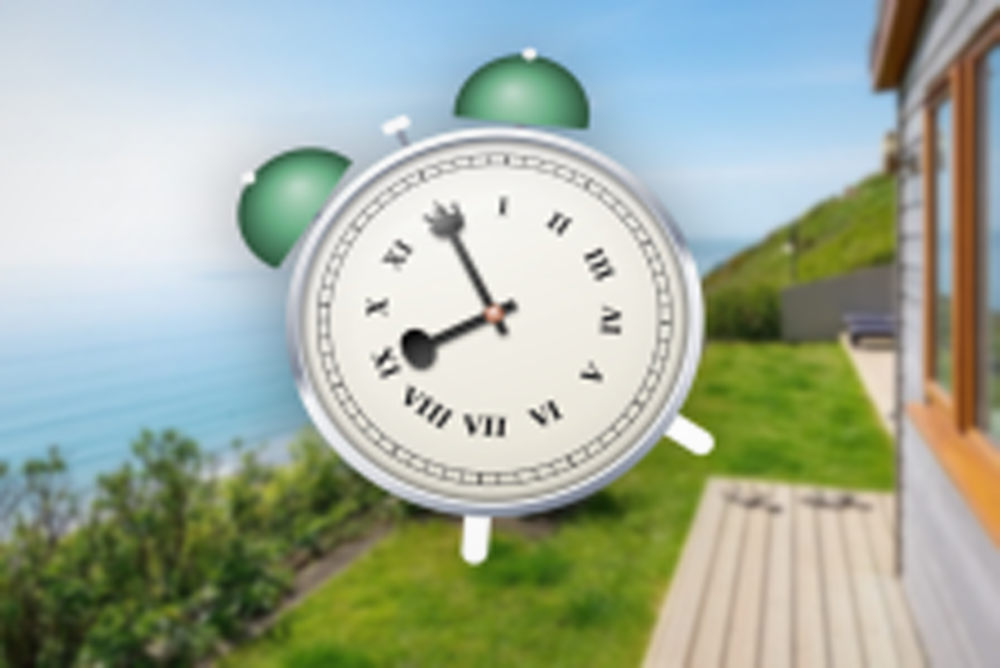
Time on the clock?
9:00
